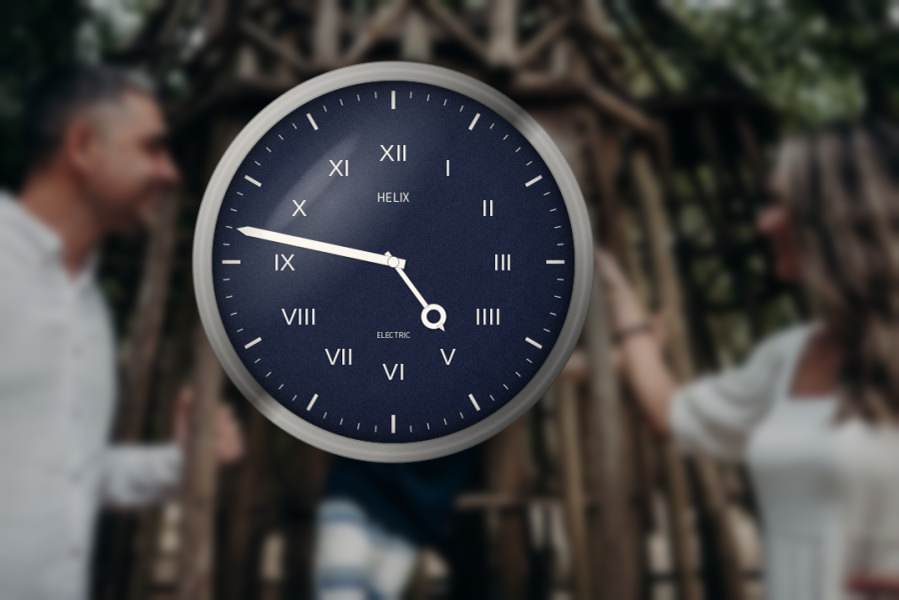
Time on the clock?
4:47
